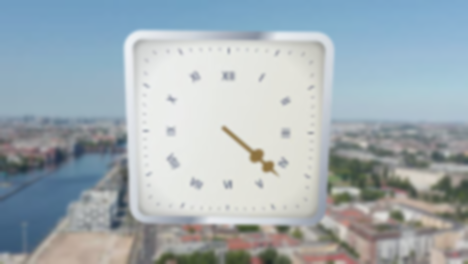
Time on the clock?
4:22
